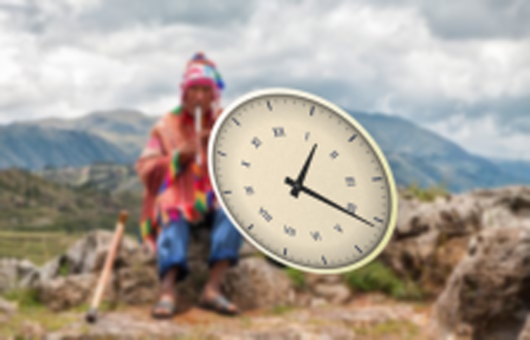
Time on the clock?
1:21
